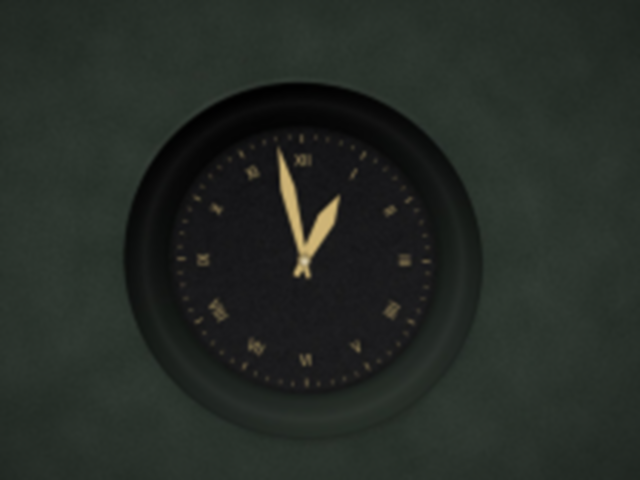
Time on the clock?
12:58
